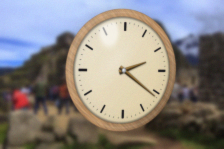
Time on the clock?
2:21
